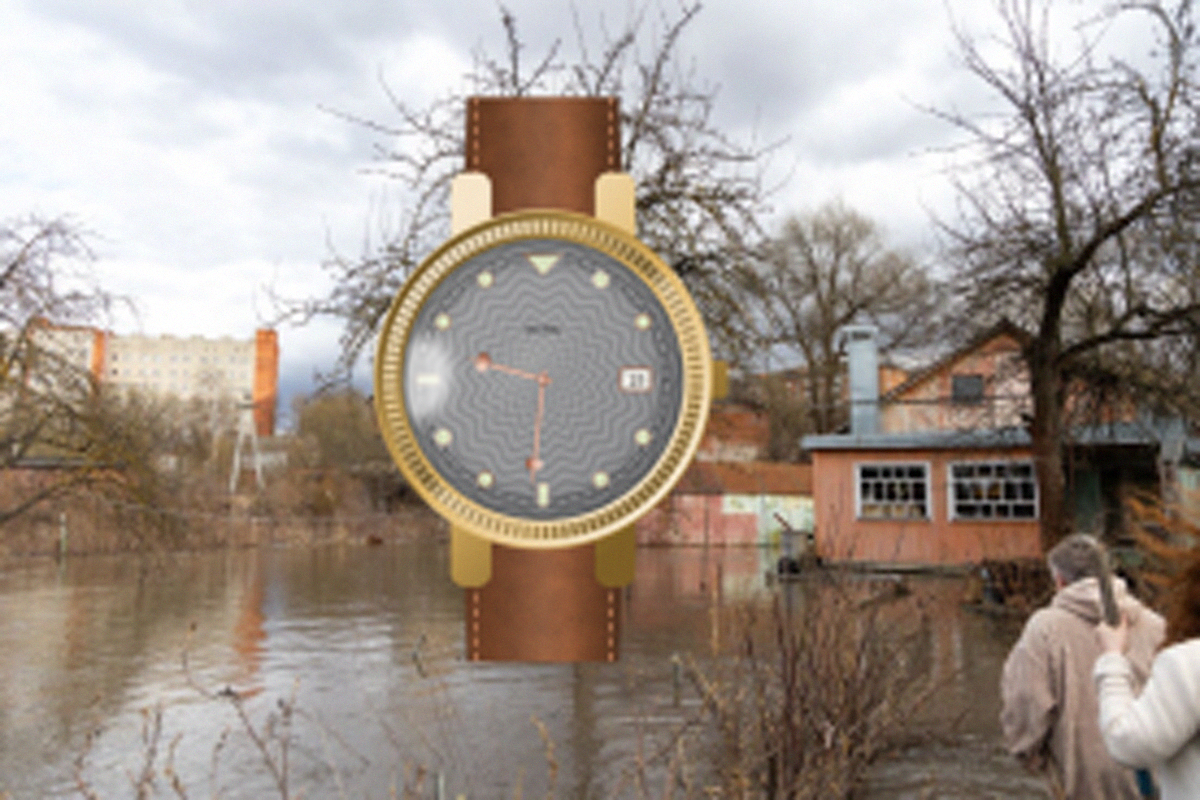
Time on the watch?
9:31
